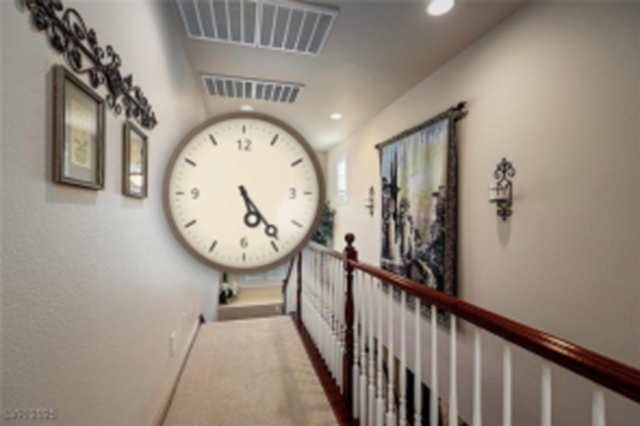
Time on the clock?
5:24
